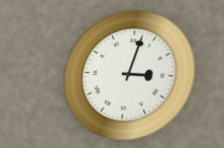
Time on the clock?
3:02
